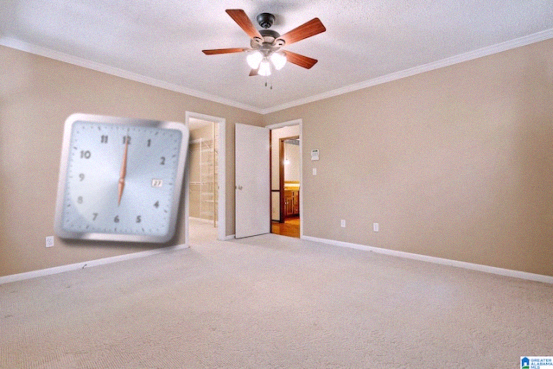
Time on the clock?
6:00
